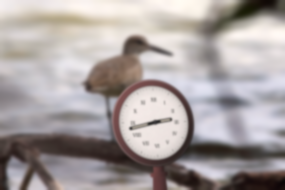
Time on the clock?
2:43
